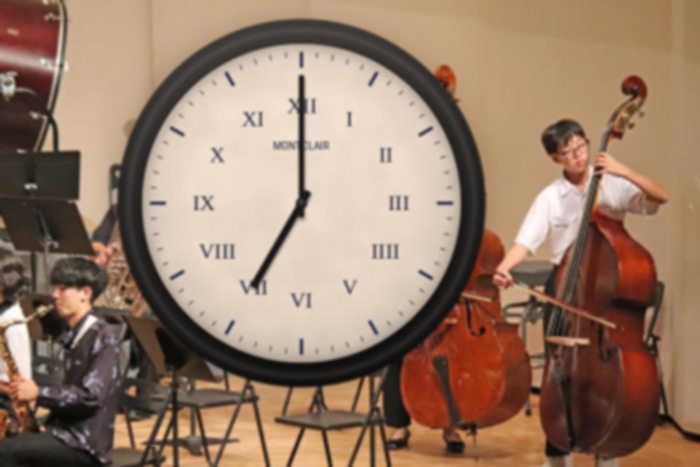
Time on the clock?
7:00
